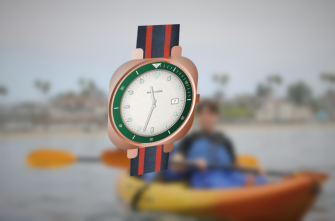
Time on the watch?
11:33
